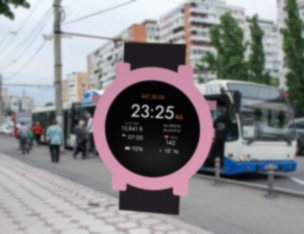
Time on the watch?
23:25
